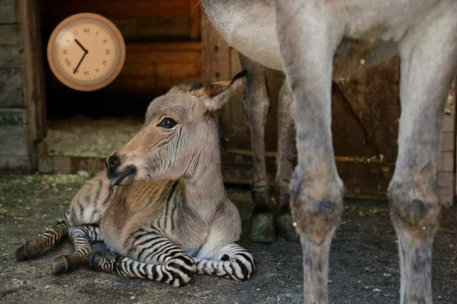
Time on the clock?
10:35
